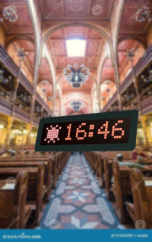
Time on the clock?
16:46
